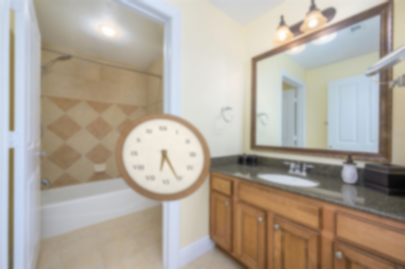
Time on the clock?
6:26
